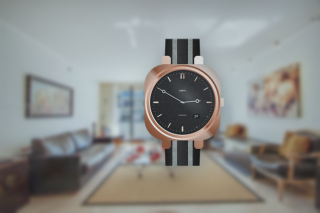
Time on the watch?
2:50
